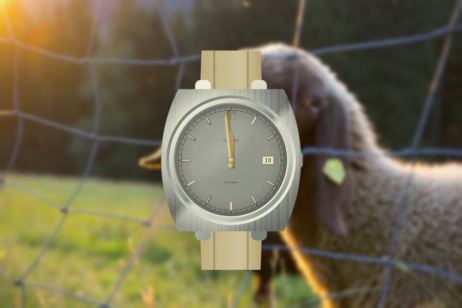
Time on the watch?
11:59
